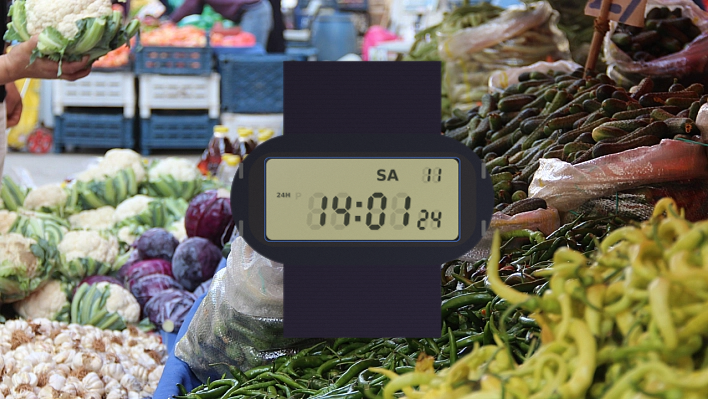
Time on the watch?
14:01:24
